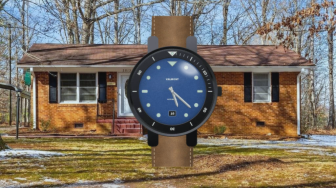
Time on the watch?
5:22
